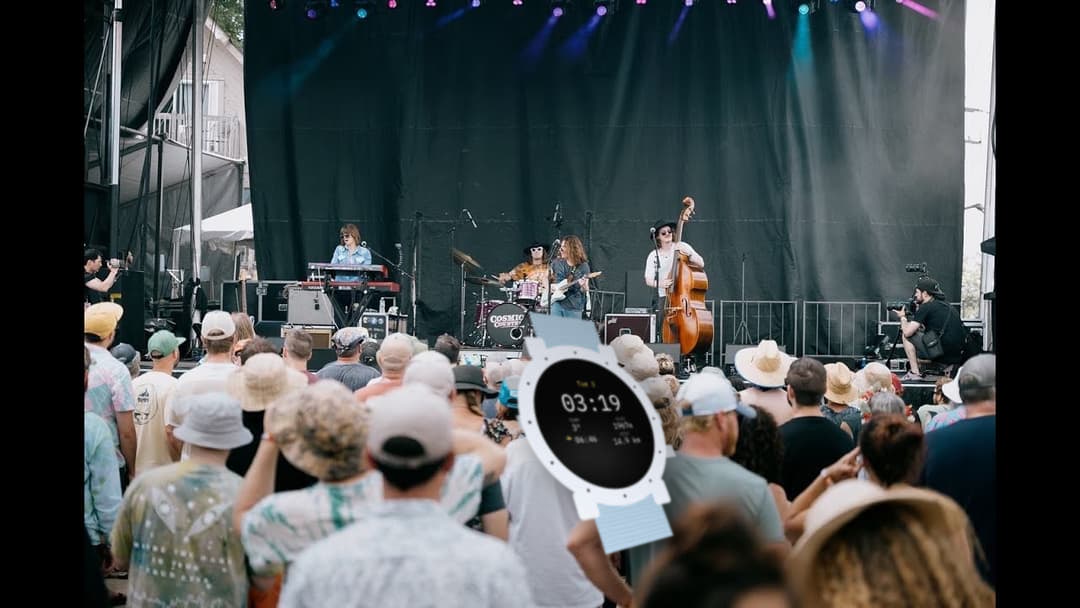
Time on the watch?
3:19
